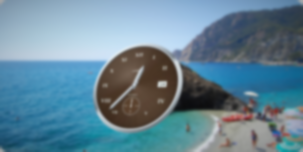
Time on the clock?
12:37
